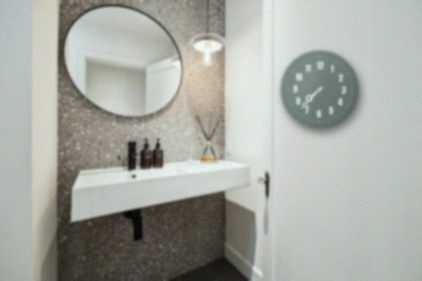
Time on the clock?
7:37
